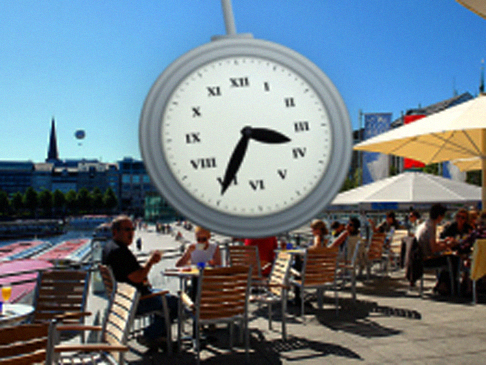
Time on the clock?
3:35
